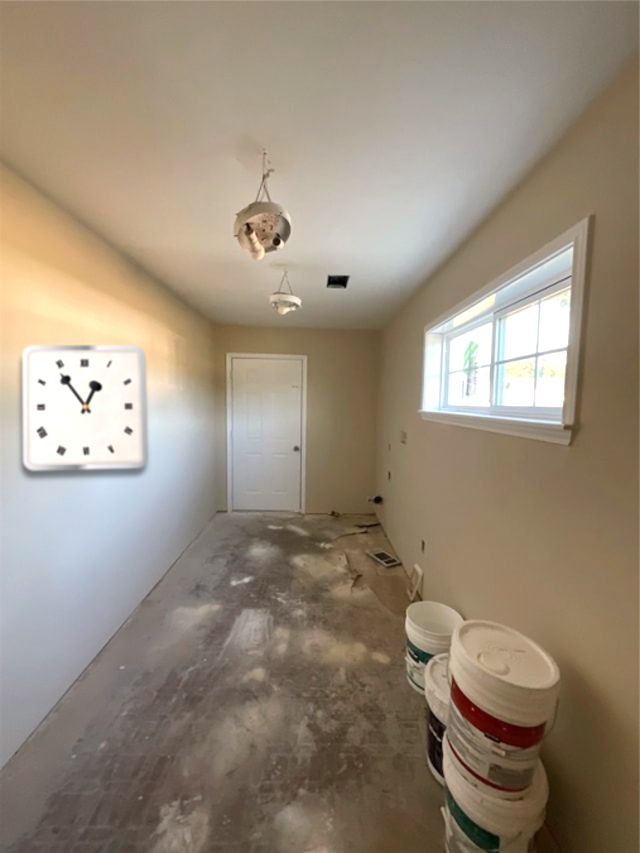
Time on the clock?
12:54
